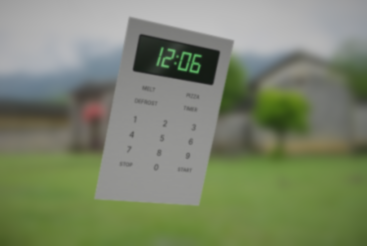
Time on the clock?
12:06
